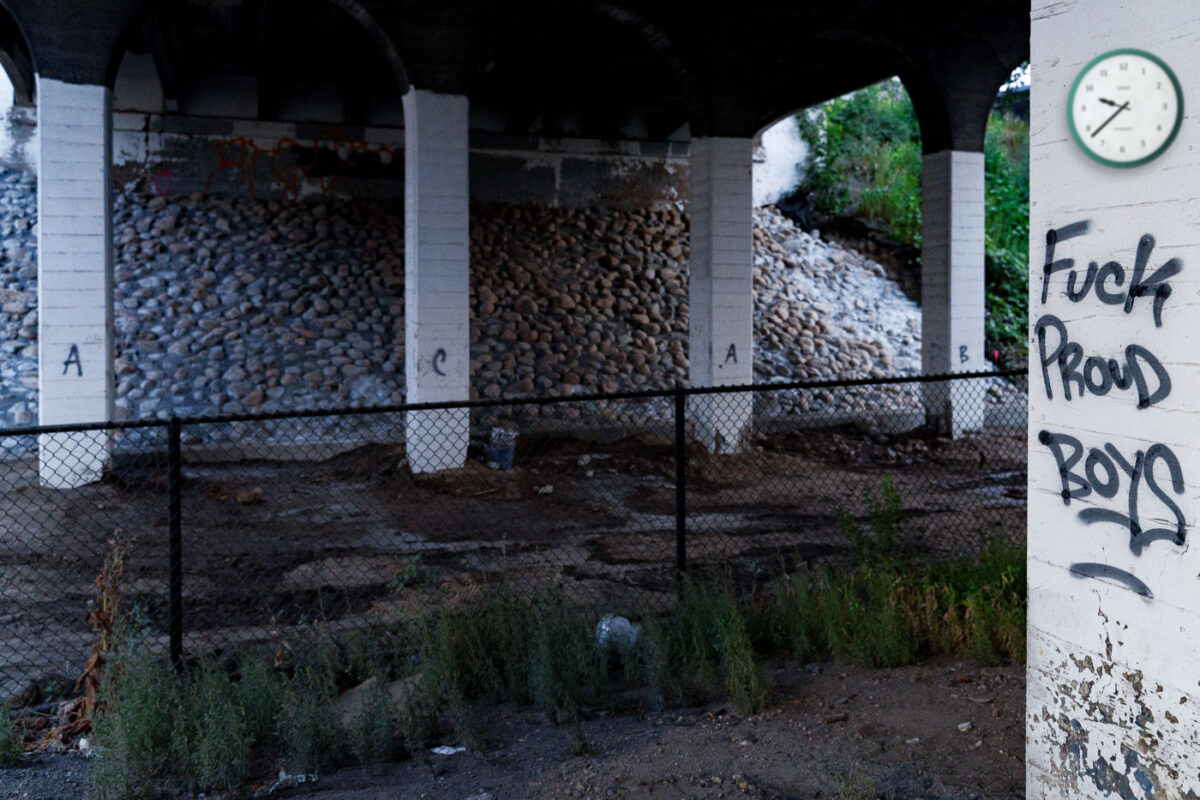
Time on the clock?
9:38
